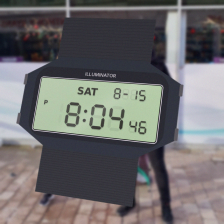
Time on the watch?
8:04:46
